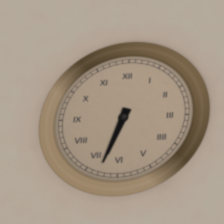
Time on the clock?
6:33
